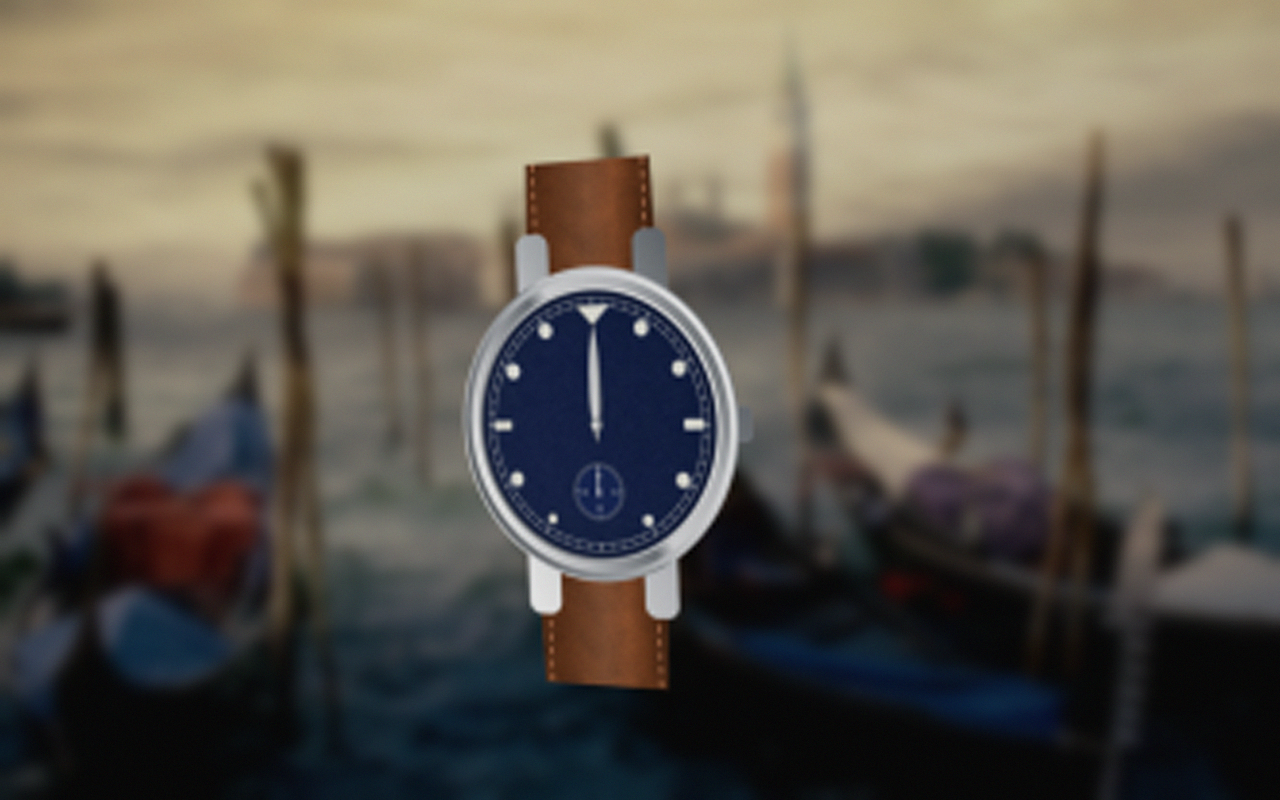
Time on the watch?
12:00
